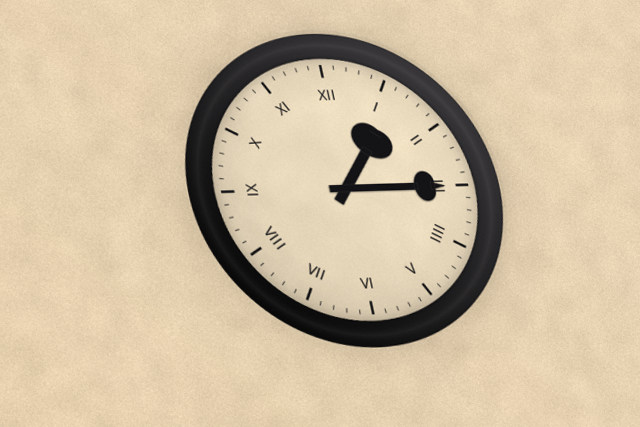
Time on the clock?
1:15
